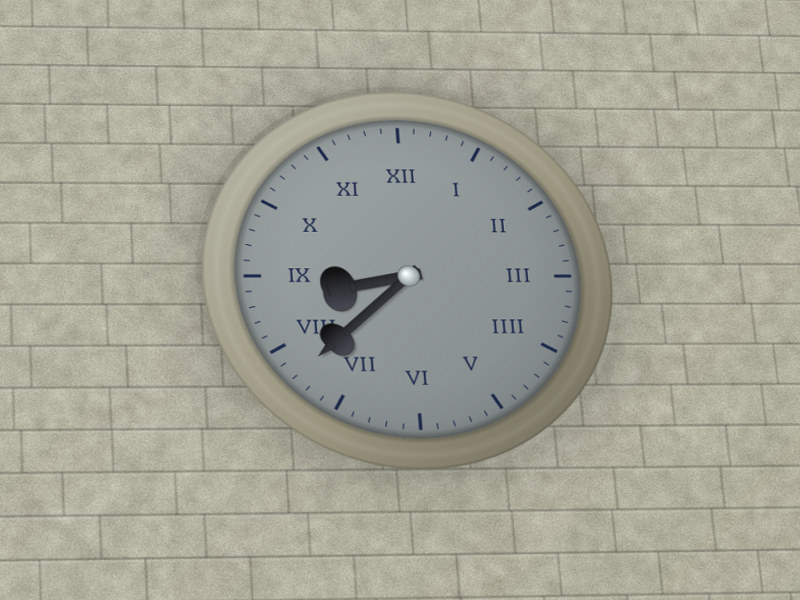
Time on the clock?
8:38
